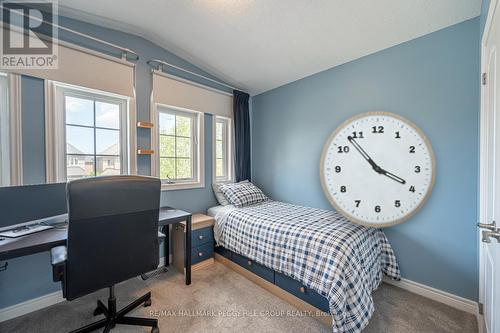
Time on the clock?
3:53
